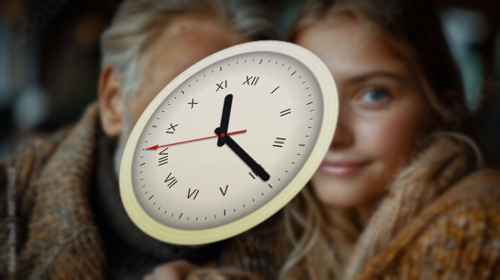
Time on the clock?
11:19:42
